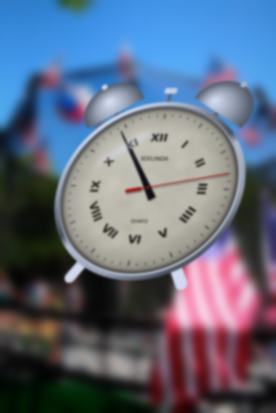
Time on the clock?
10:54:13
